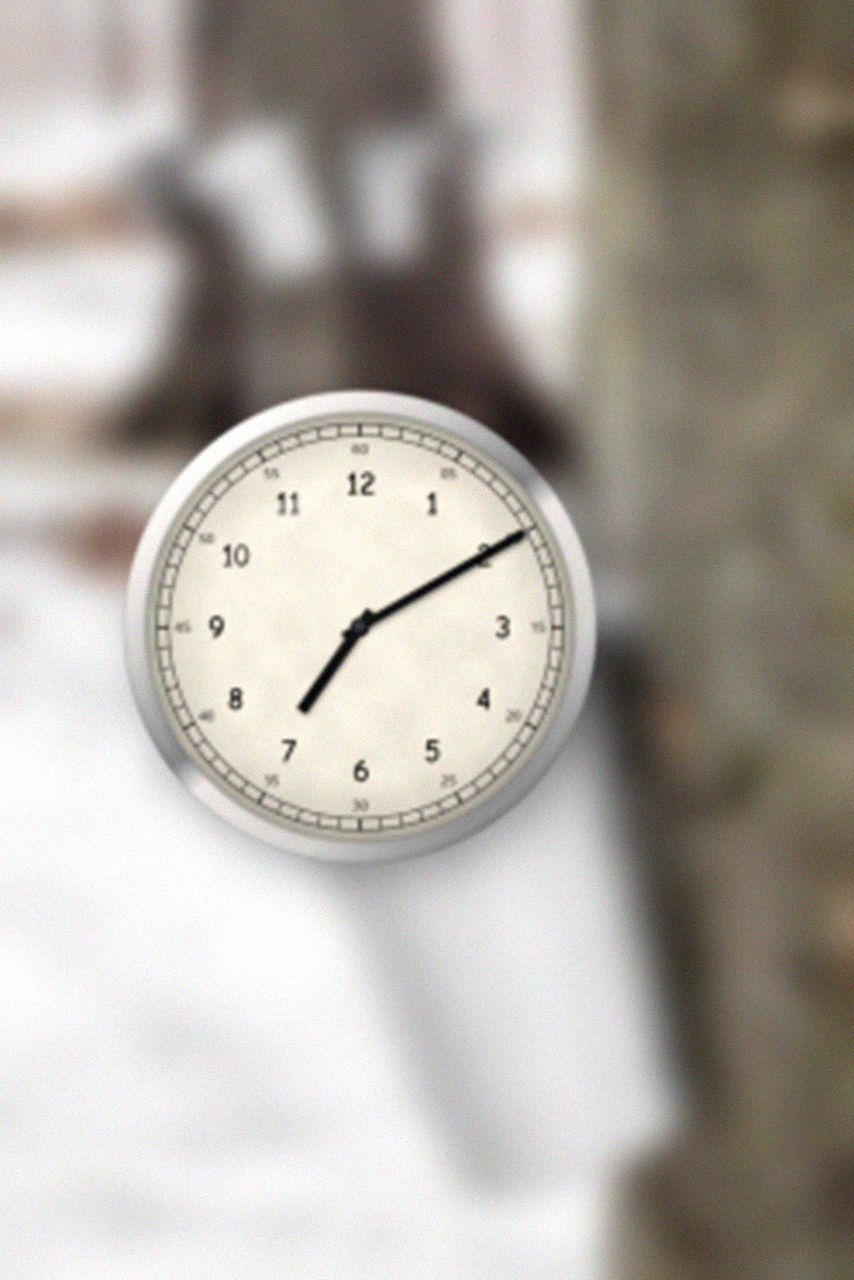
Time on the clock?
7:10
